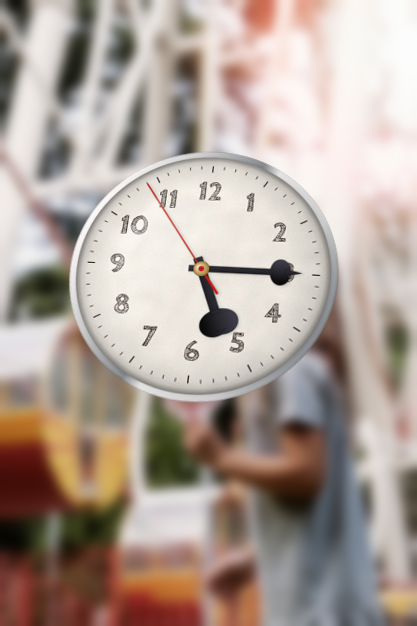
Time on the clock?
5:14:54
